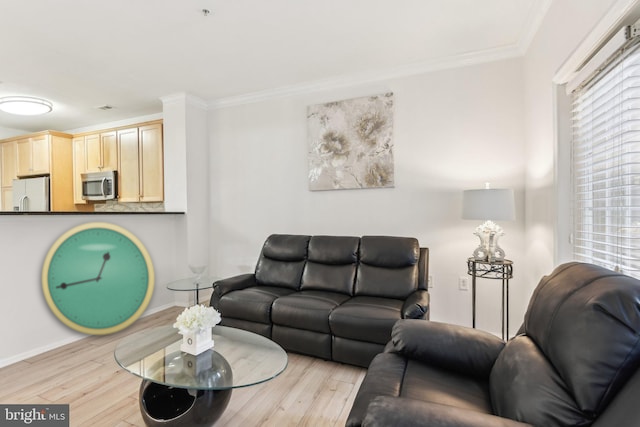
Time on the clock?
12:43
